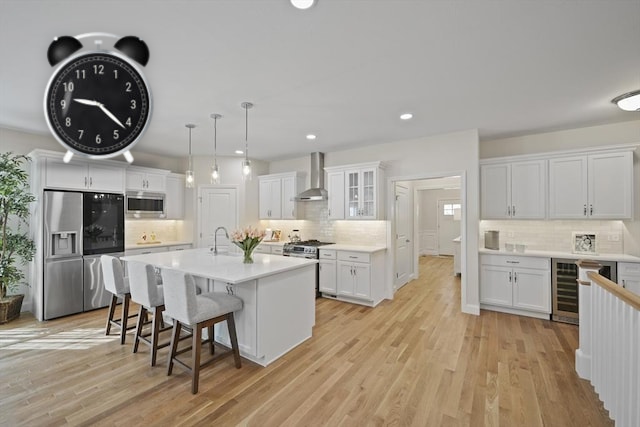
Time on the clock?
9:22
